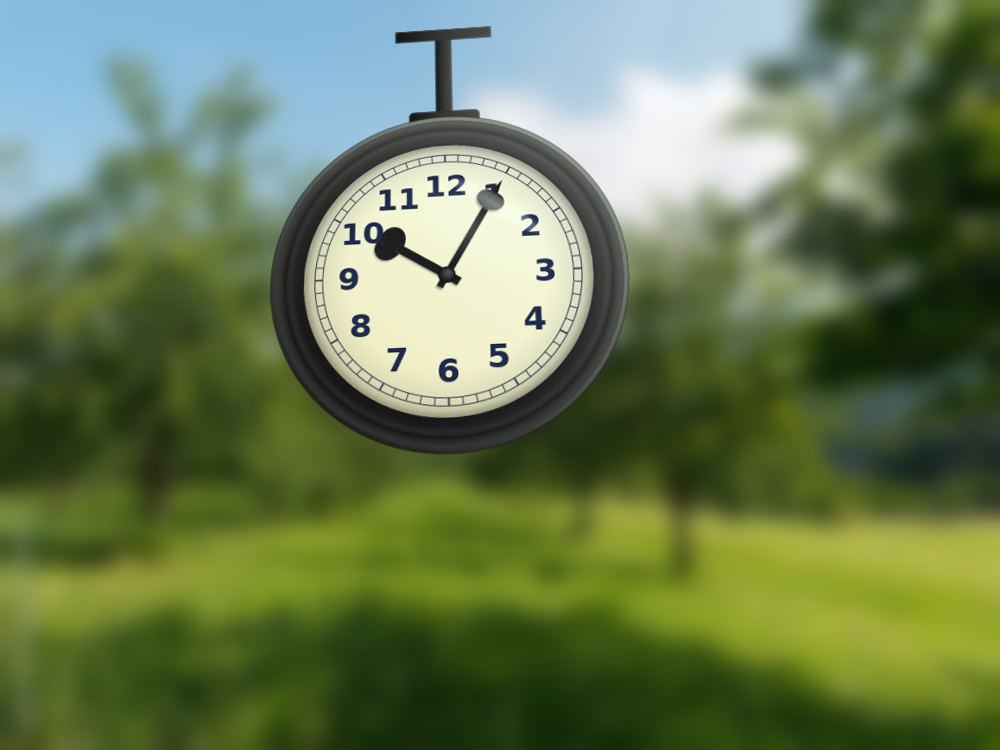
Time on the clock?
10:05
